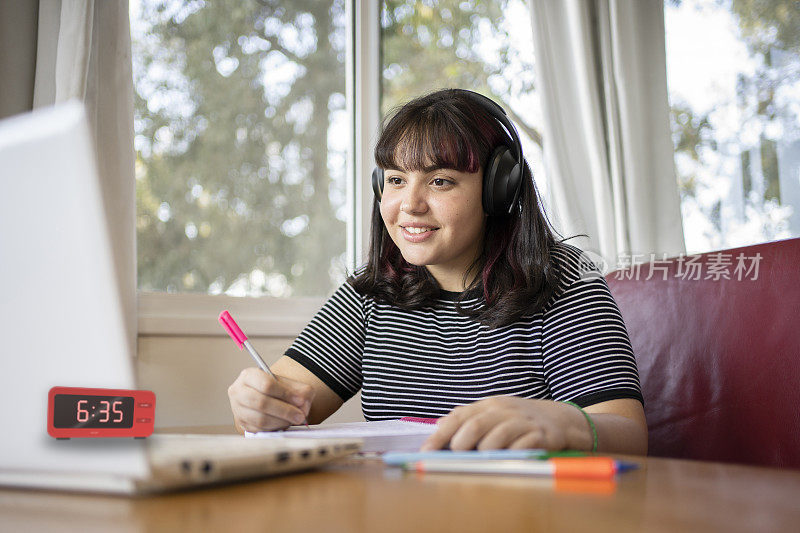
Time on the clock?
6:35
